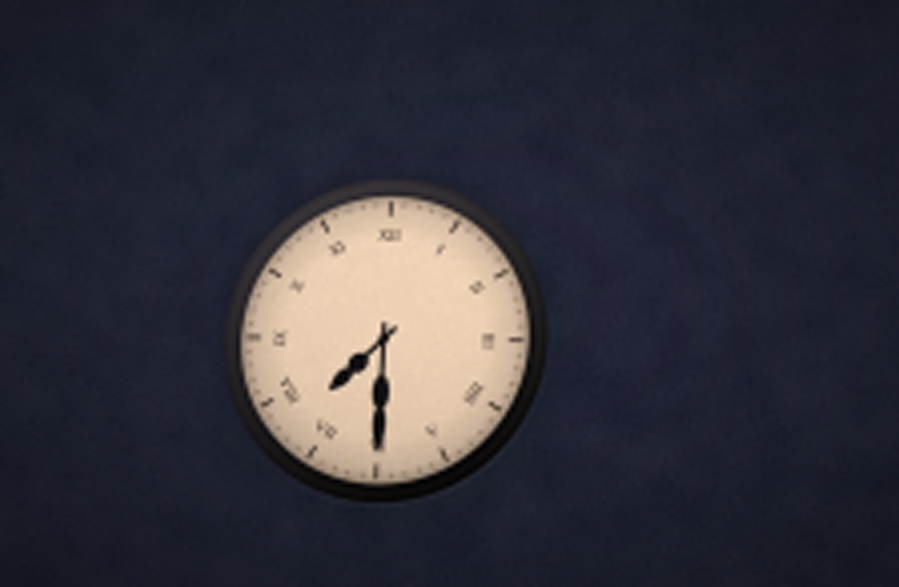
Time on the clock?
7:30
